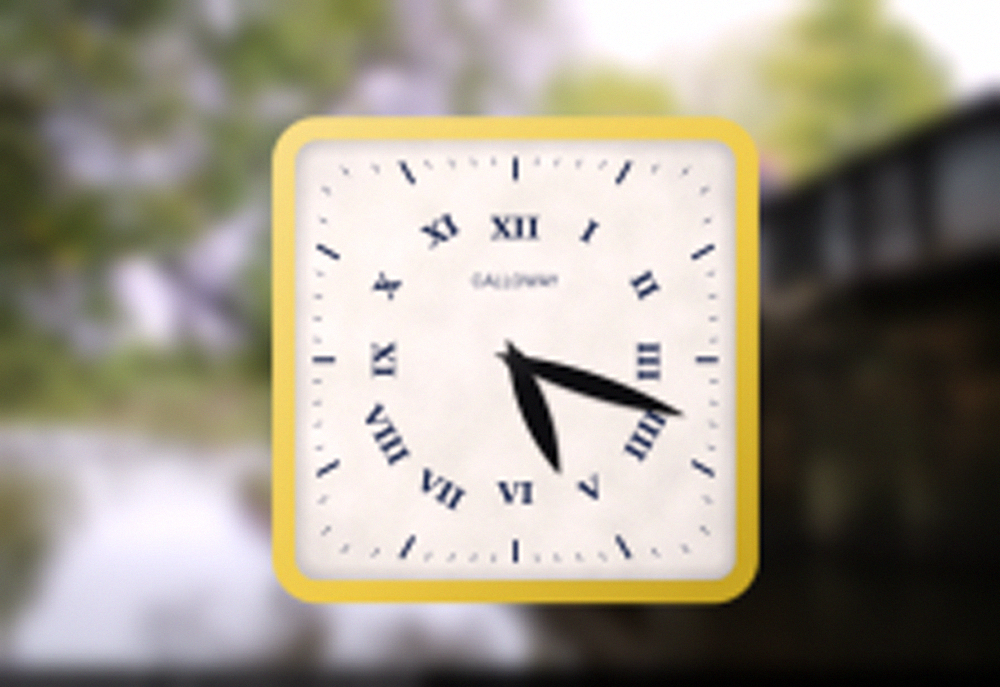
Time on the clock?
5:18
